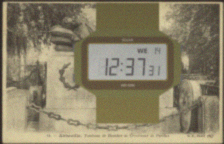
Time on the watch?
12:37:31
